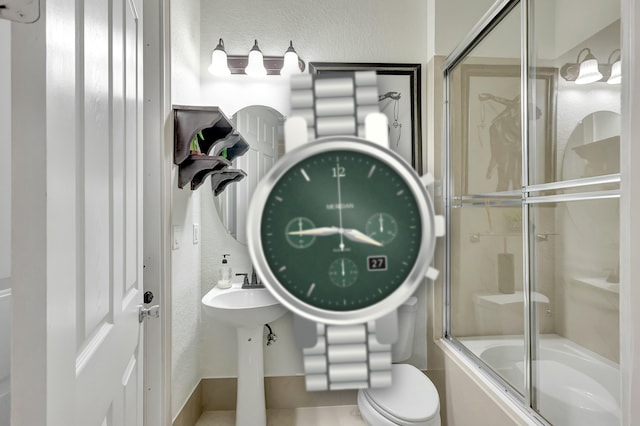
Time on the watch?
3:45
